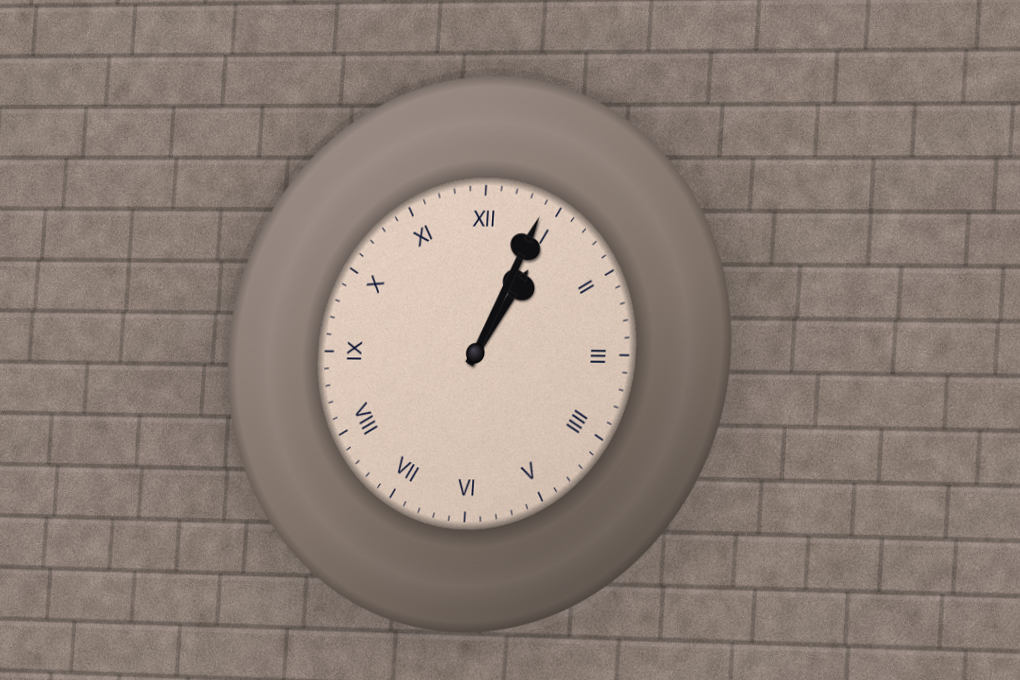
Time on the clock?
1:04
